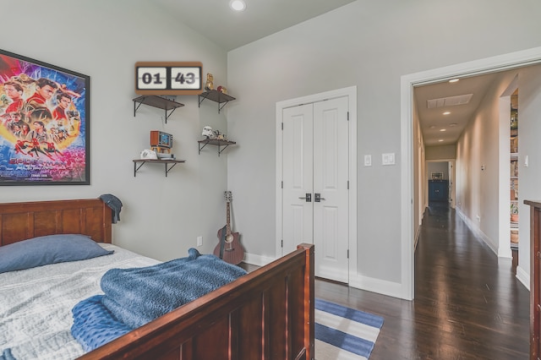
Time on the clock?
1:43
